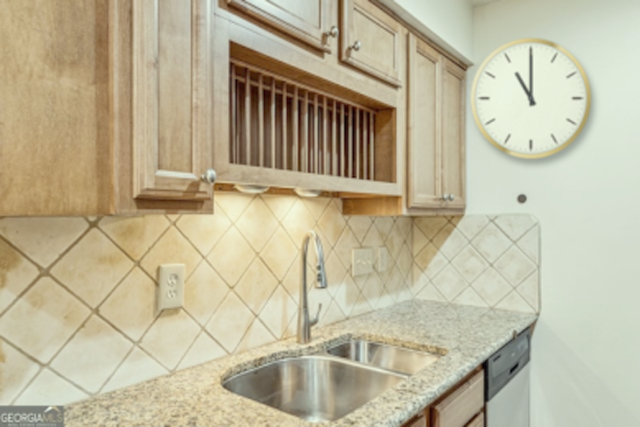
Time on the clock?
11:00
